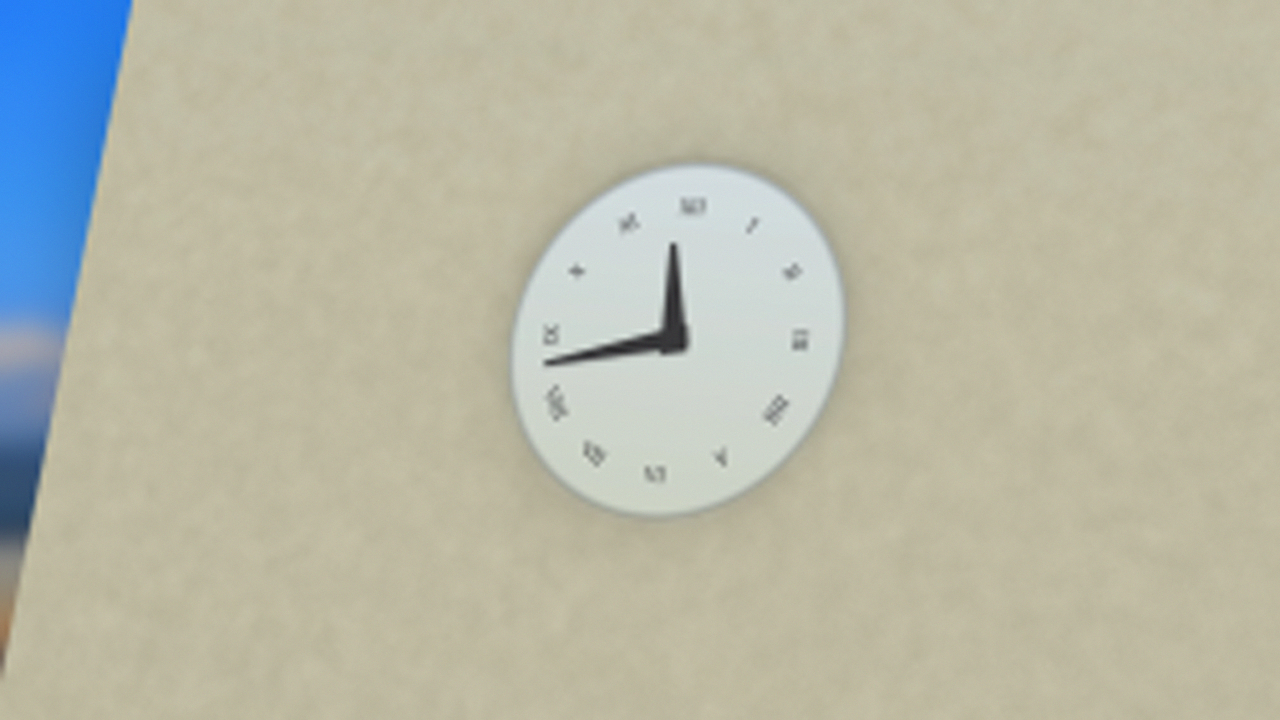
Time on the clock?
11:43
